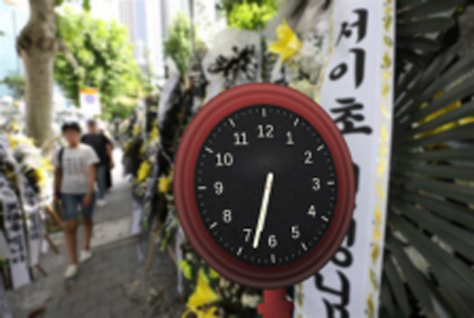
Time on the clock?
6:33
